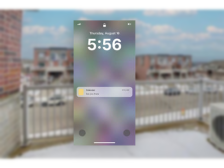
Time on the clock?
5:56
